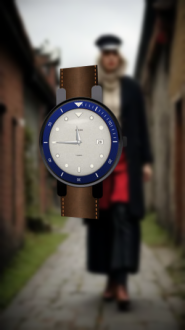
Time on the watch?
11:45
